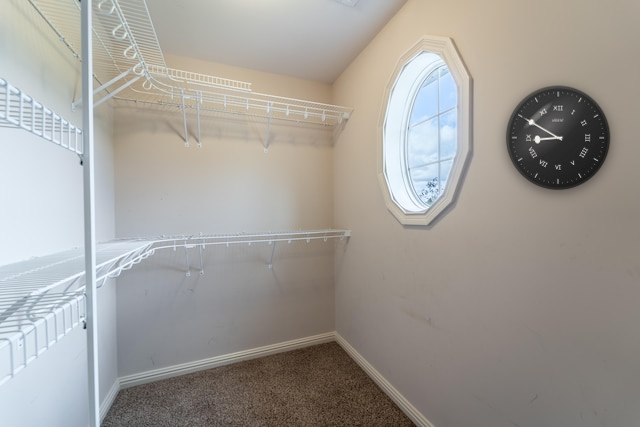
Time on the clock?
8:50
